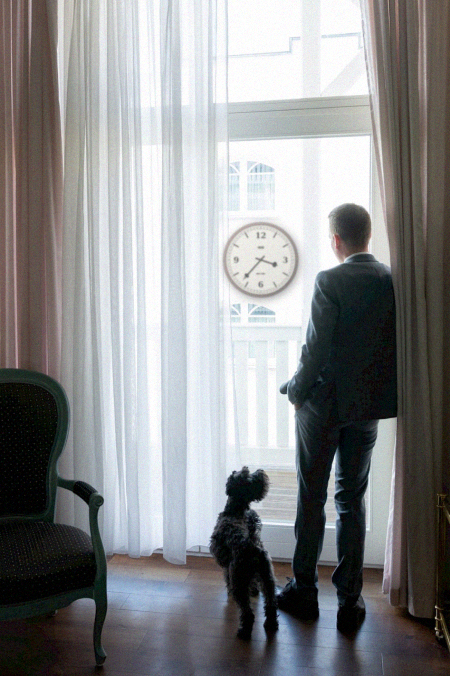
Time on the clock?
3:37
